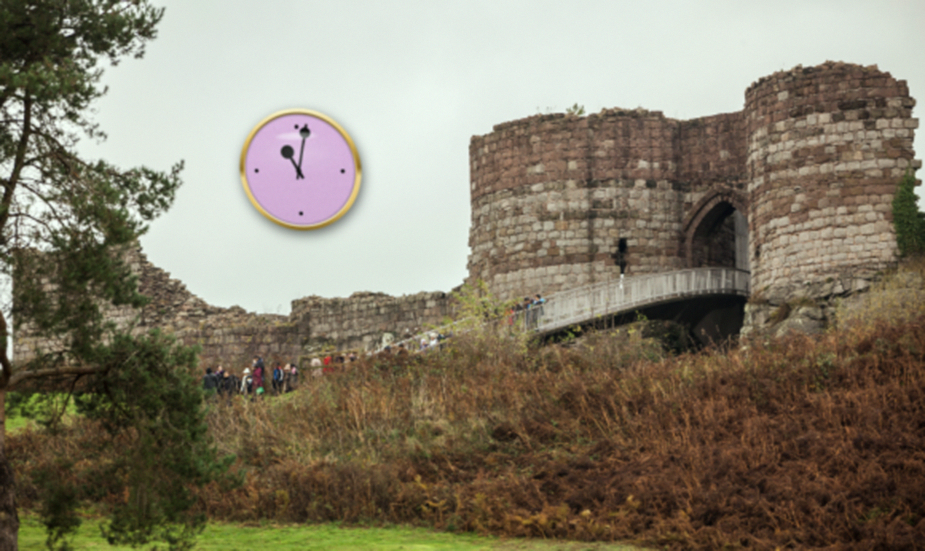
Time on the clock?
11:02
